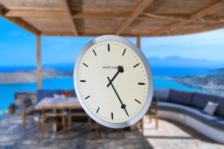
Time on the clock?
1:25
